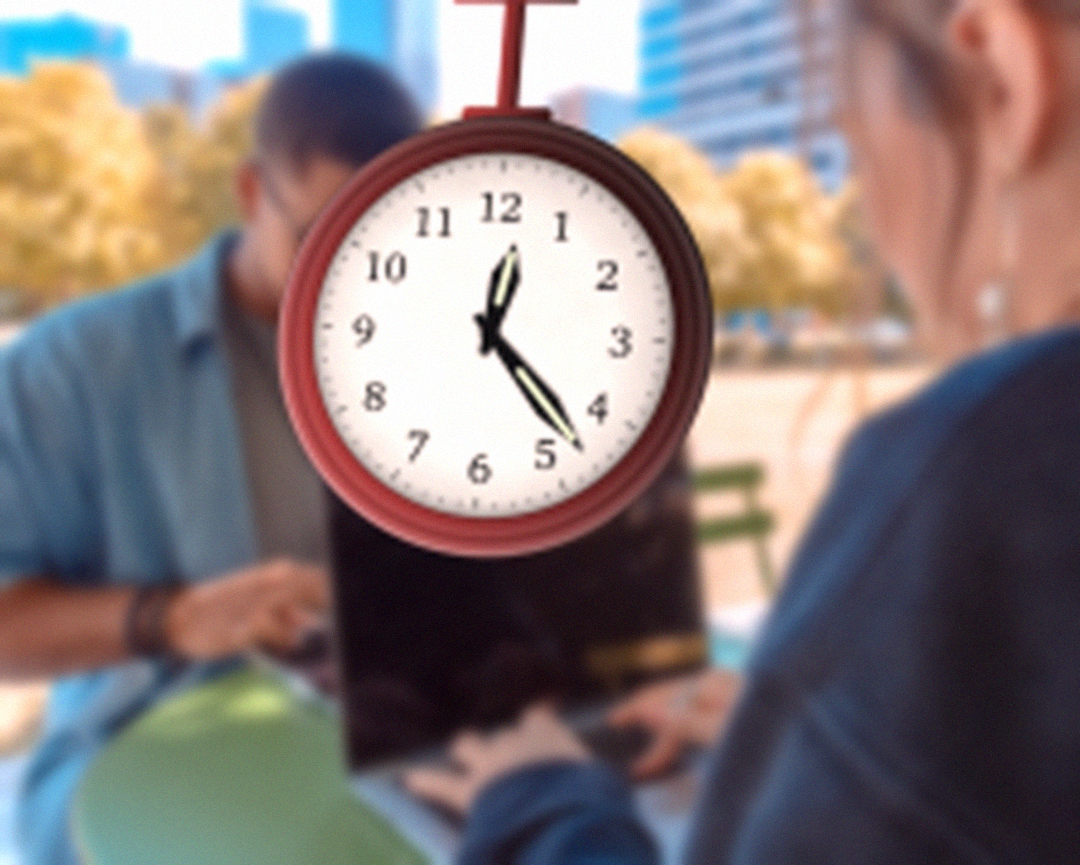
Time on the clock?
12:23
